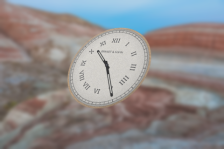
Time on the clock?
10:25
